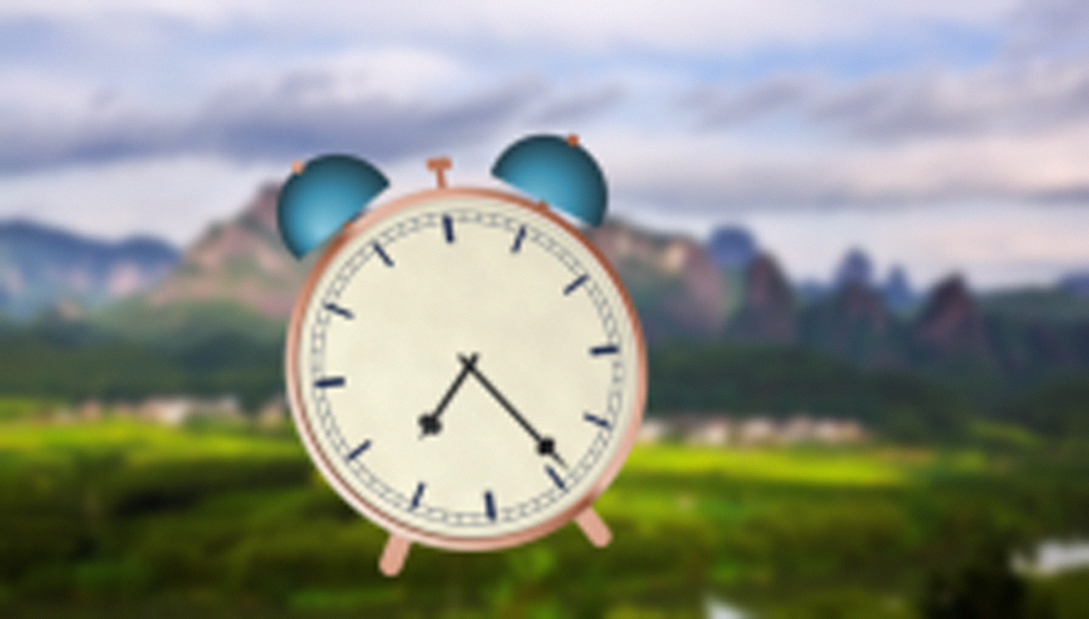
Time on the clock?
7:24
